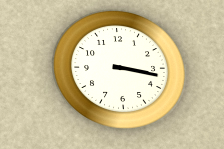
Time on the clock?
3:17
